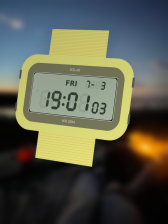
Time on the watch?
19:01:03
